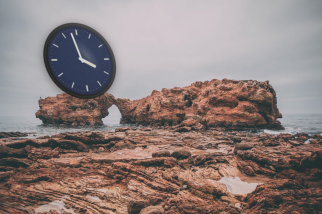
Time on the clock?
3:58
